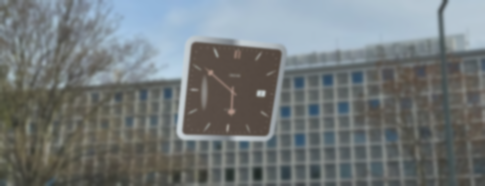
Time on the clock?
5:51
